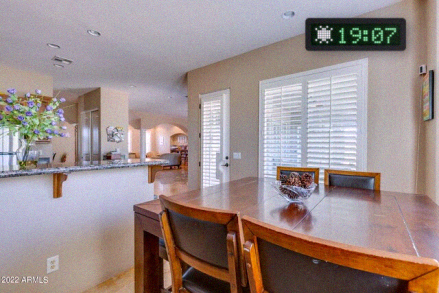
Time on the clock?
19:07
